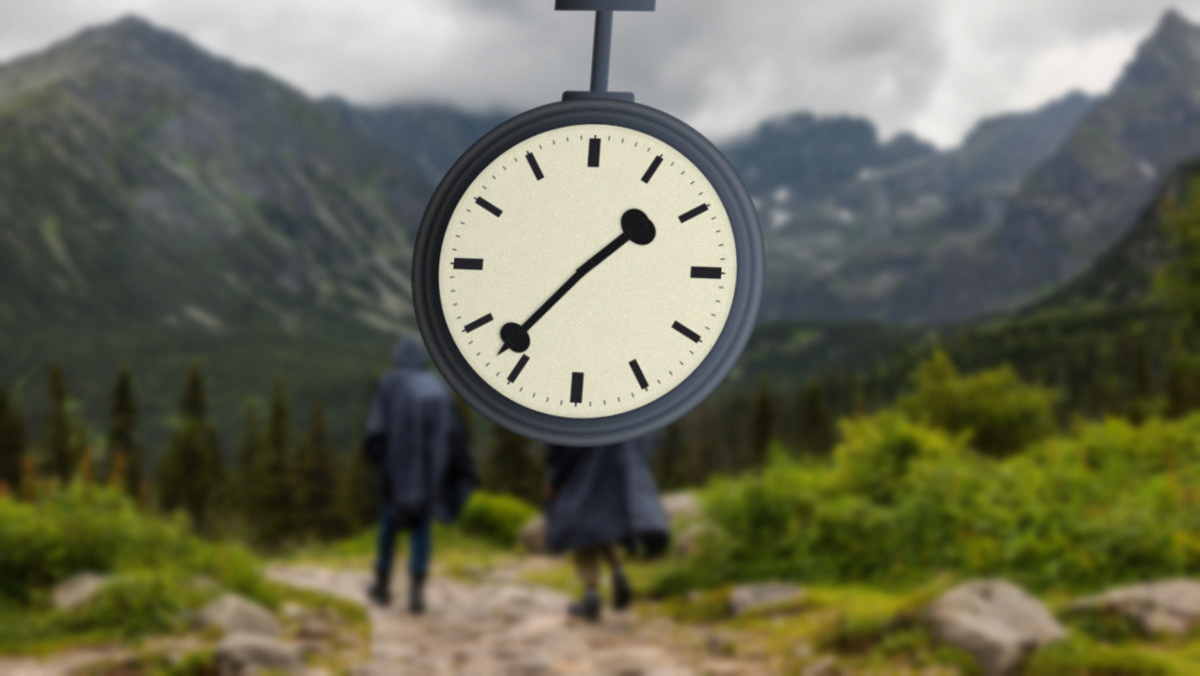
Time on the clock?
1:37
